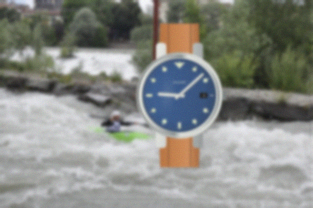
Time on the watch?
9:08
